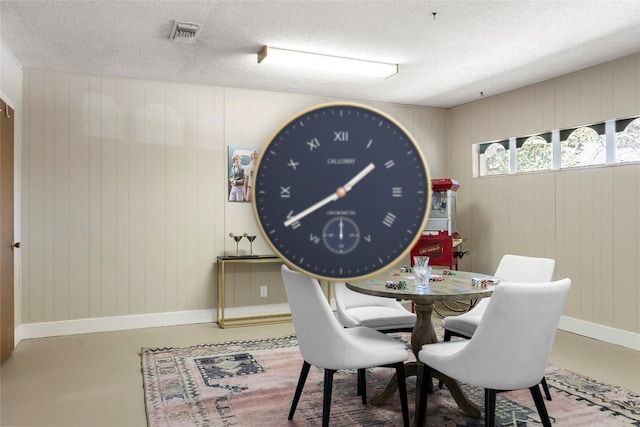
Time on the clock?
1:40
